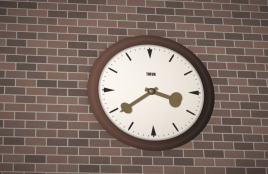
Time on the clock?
3:39
